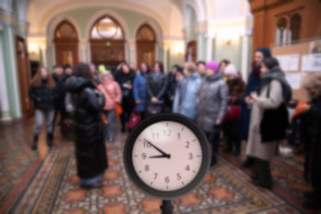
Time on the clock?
8:51
